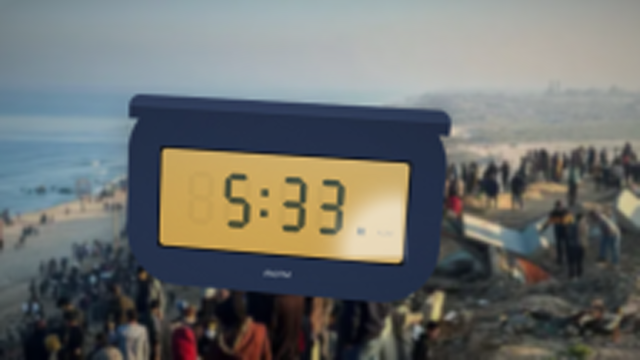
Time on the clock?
5:33
